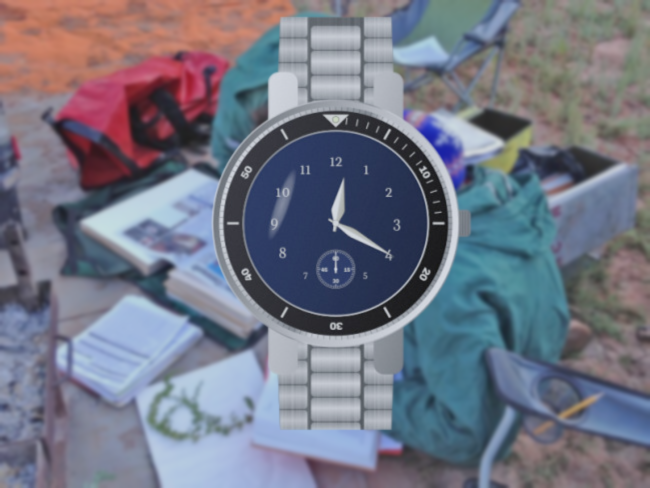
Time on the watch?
12:20
